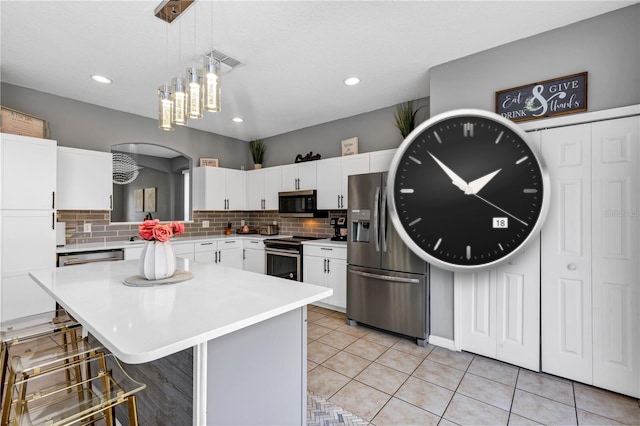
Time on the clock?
1:52:20
